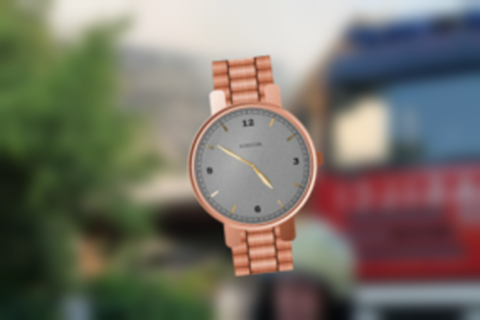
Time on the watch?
4:51
